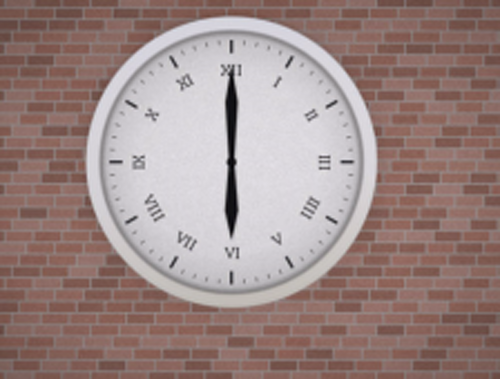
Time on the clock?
6:00
